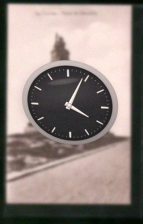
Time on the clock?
4:04
